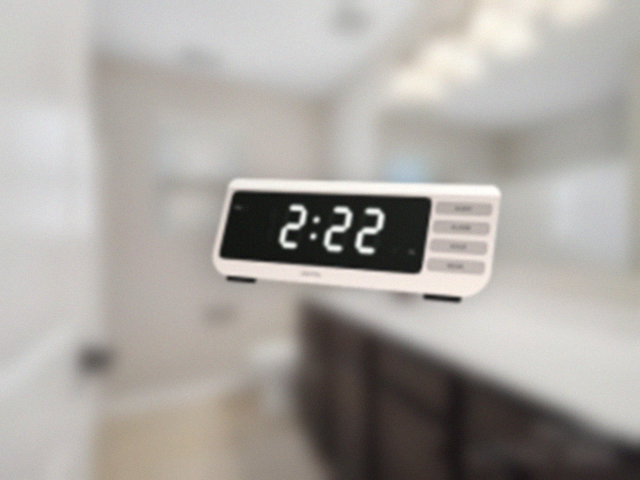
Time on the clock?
2:22
